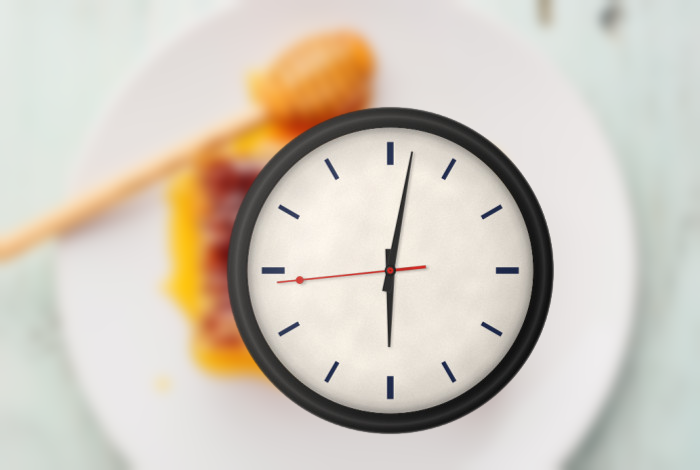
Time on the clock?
6:01:44
